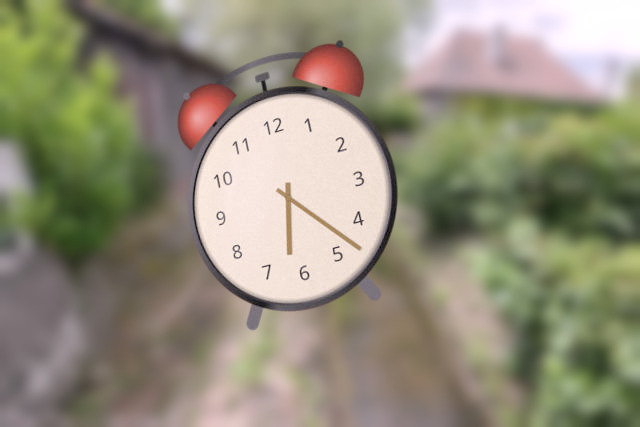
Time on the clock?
6:23
